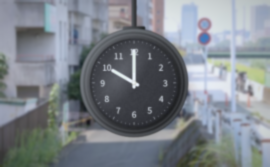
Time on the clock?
10:00
